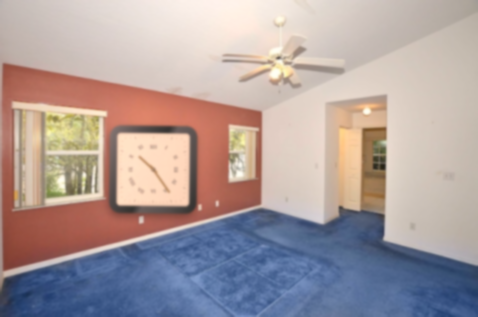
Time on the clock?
10:24
